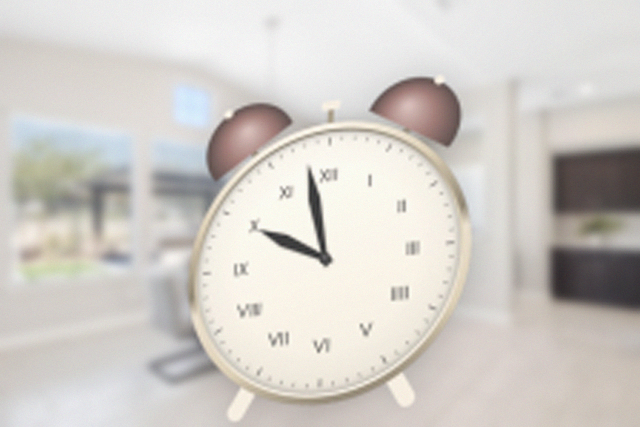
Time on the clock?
9:58
